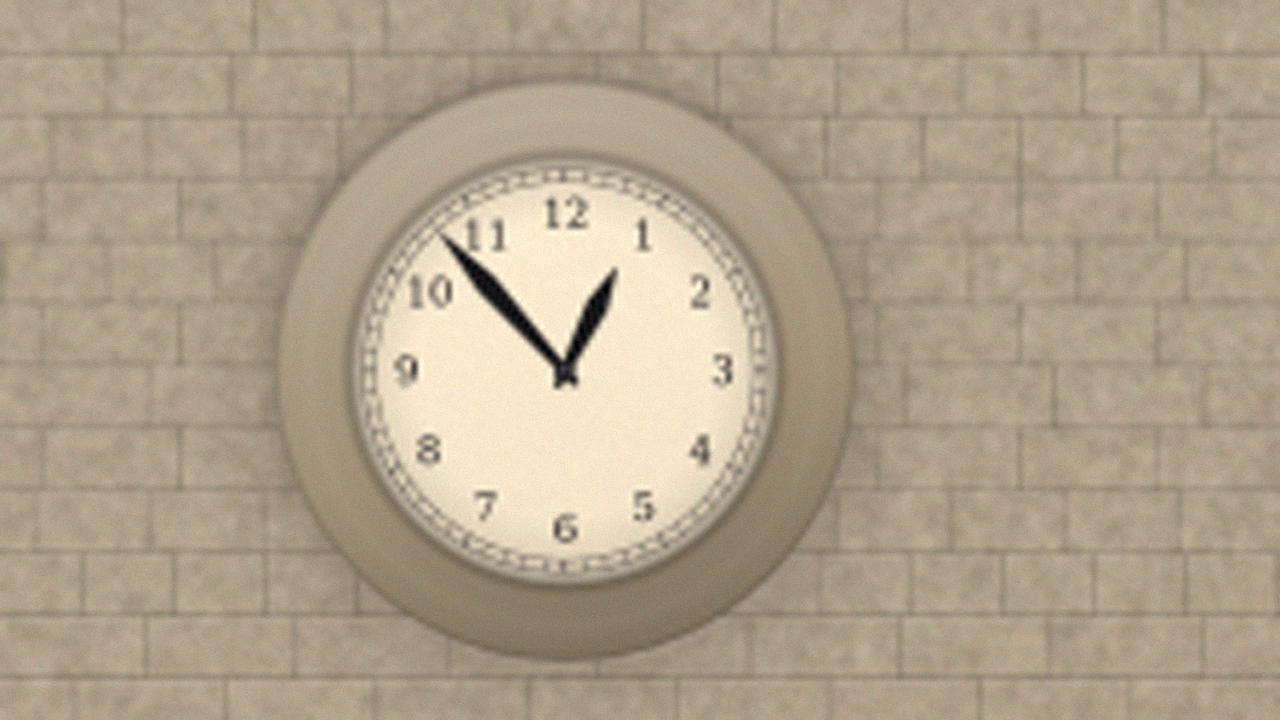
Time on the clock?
12:53
